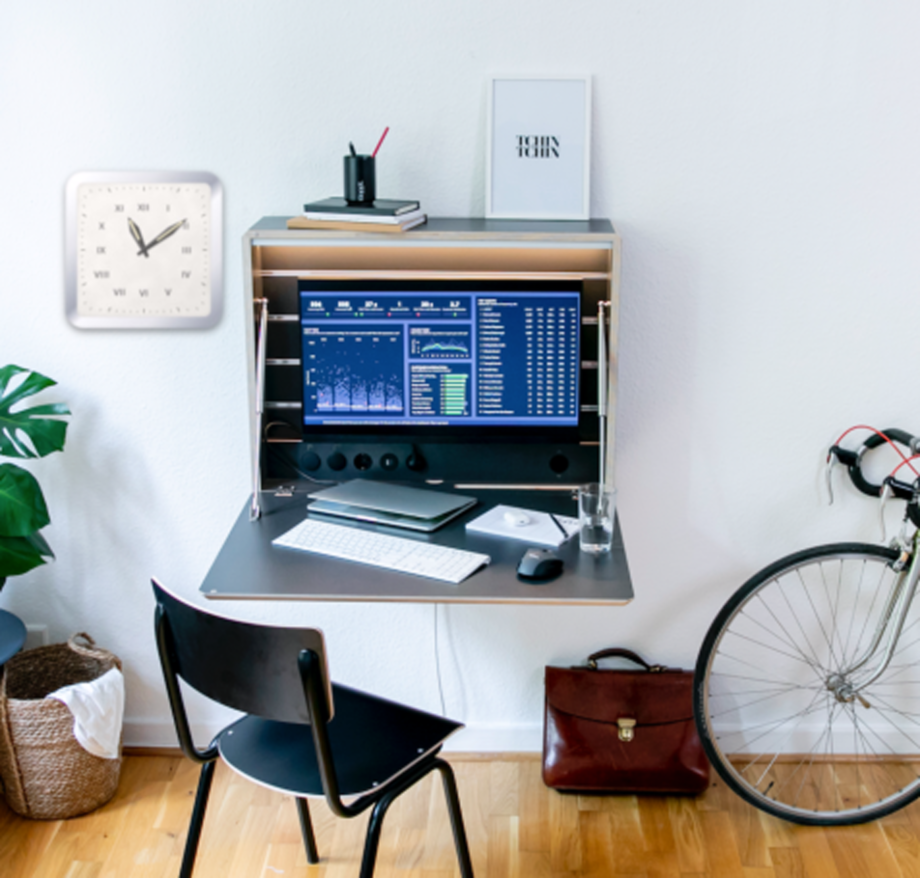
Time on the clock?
11:09
